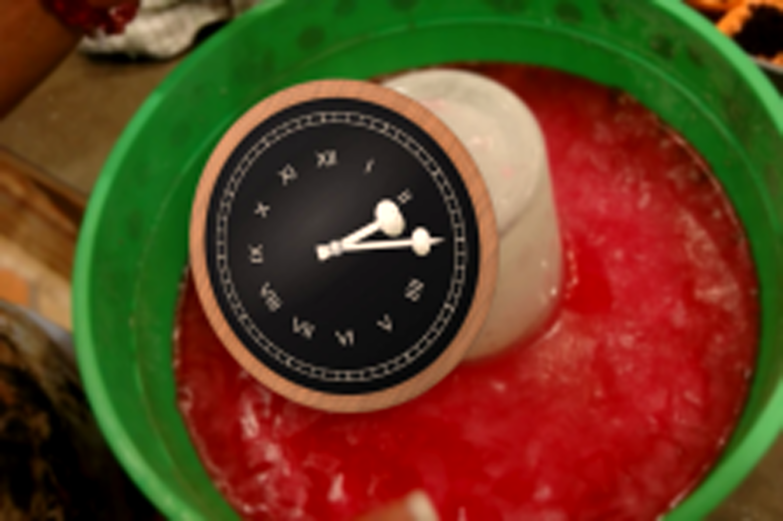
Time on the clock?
2:15
